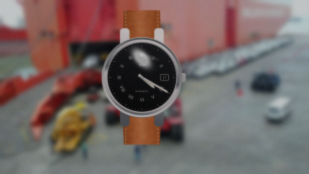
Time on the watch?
4:20
